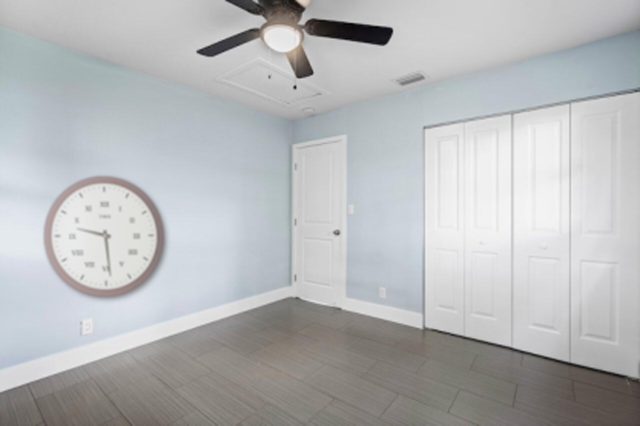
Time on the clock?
9:29
